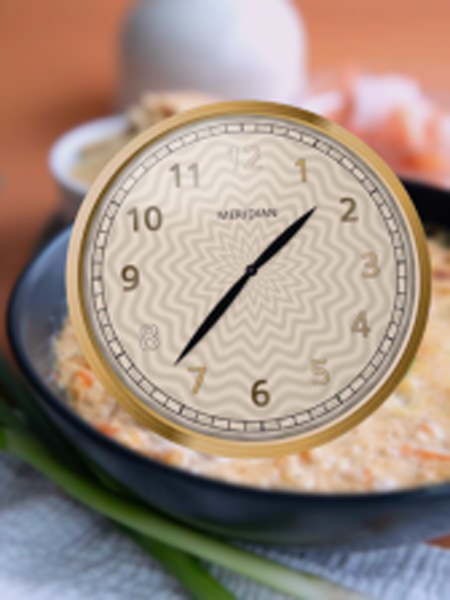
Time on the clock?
1:37
